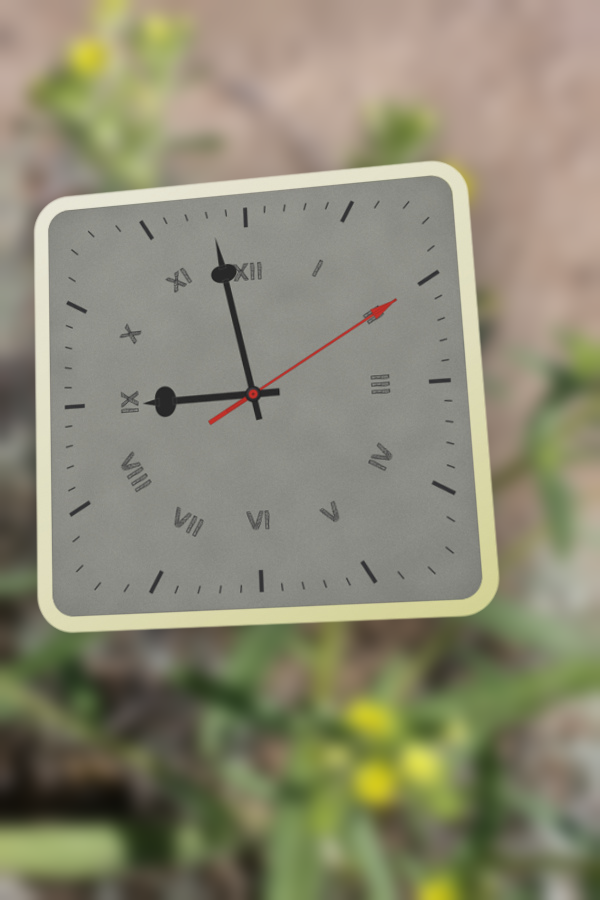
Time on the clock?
8:58:10
